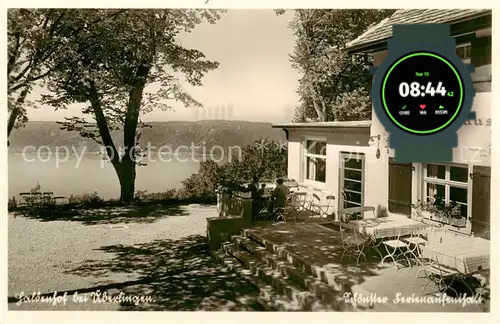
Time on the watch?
8:44
